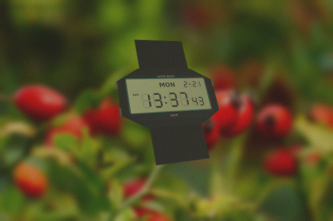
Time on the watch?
13:37:43
